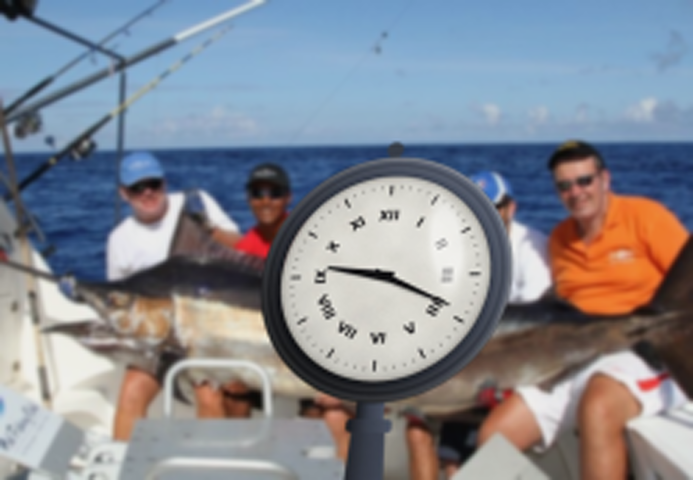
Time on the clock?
9:19
